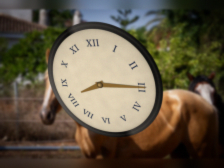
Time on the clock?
8:15
